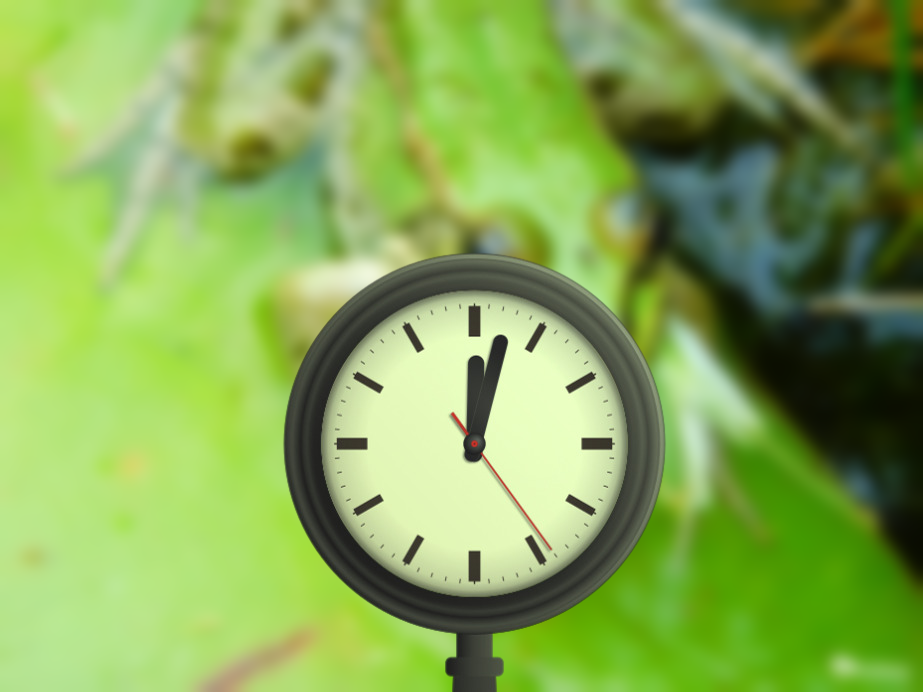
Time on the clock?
12:02:24
